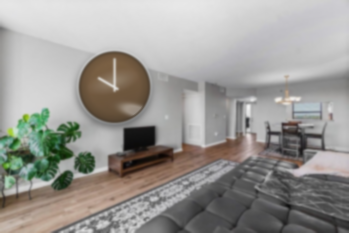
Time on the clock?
10:00
